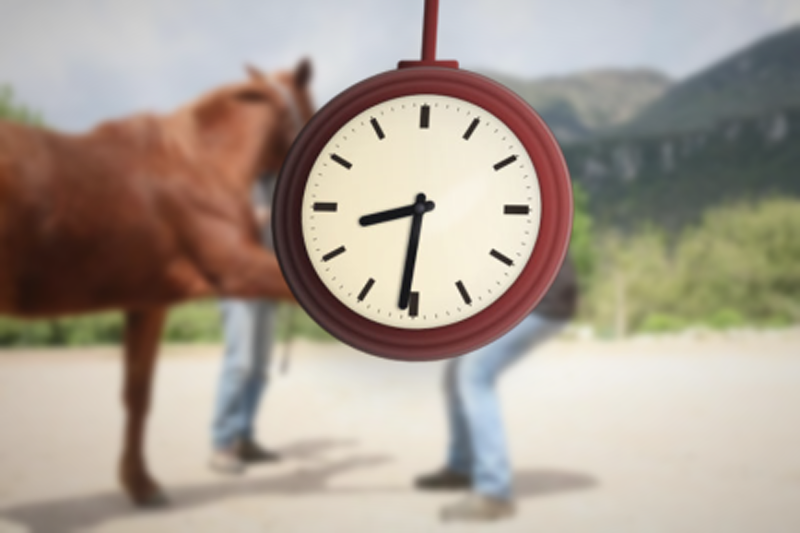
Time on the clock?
8:31
